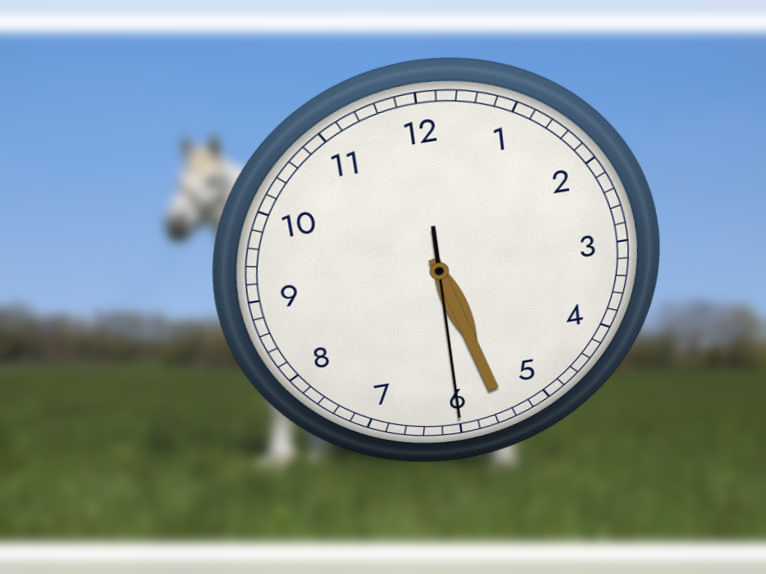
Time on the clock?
5:27:30
